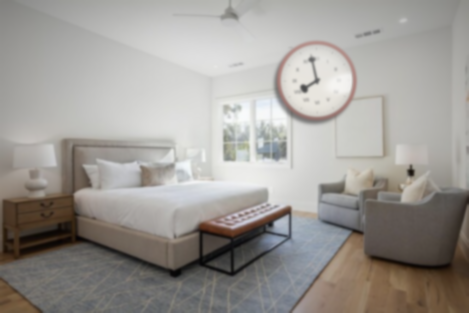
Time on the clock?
7:58
